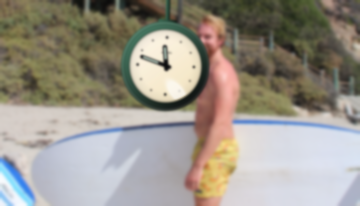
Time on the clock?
11:48
